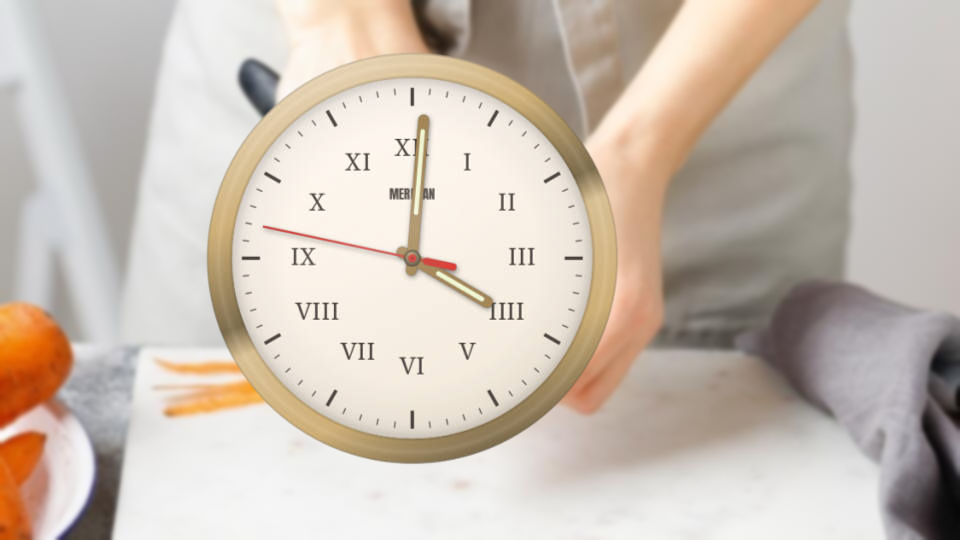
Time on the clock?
4:00:47
